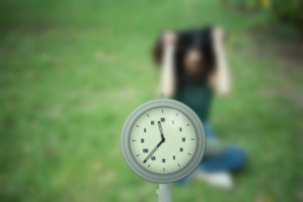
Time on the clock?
11:37
